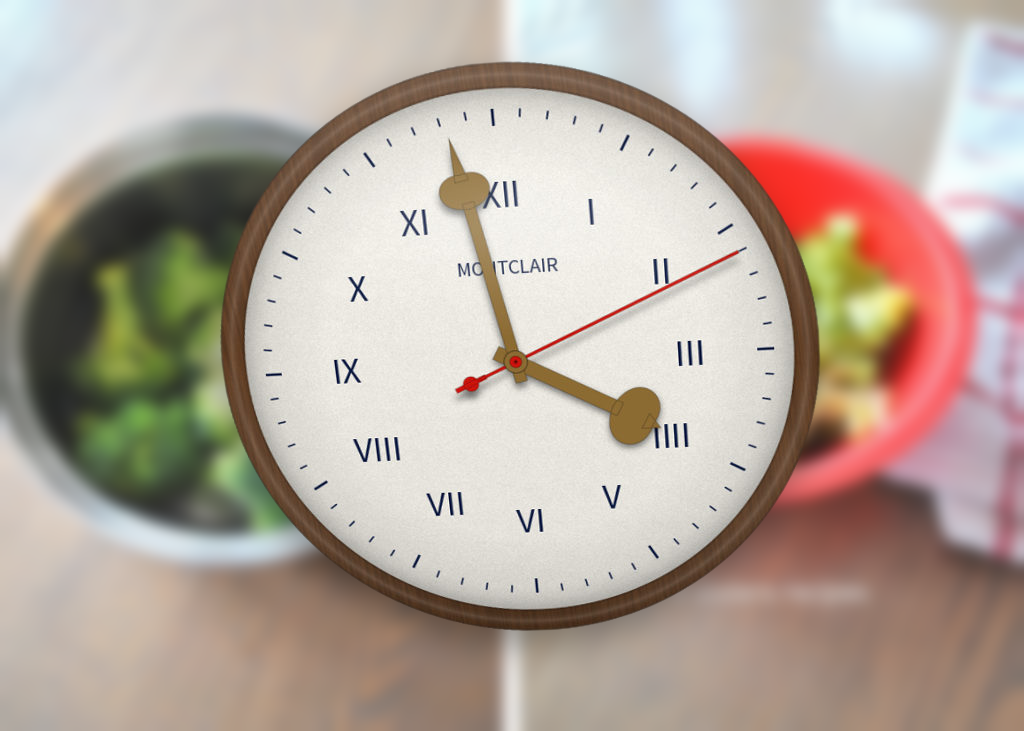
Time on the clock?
3:58:11
